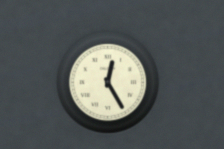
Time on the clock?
12:25
